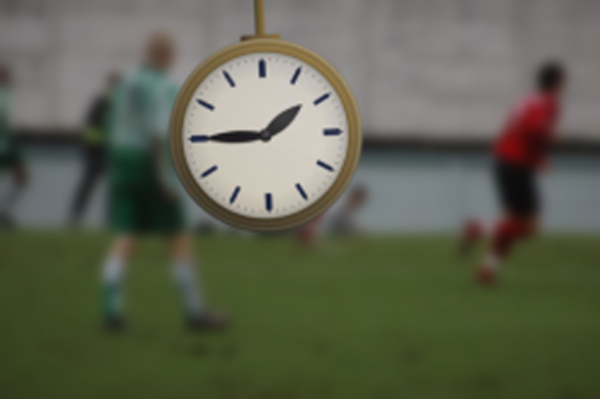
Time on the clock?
1:45
